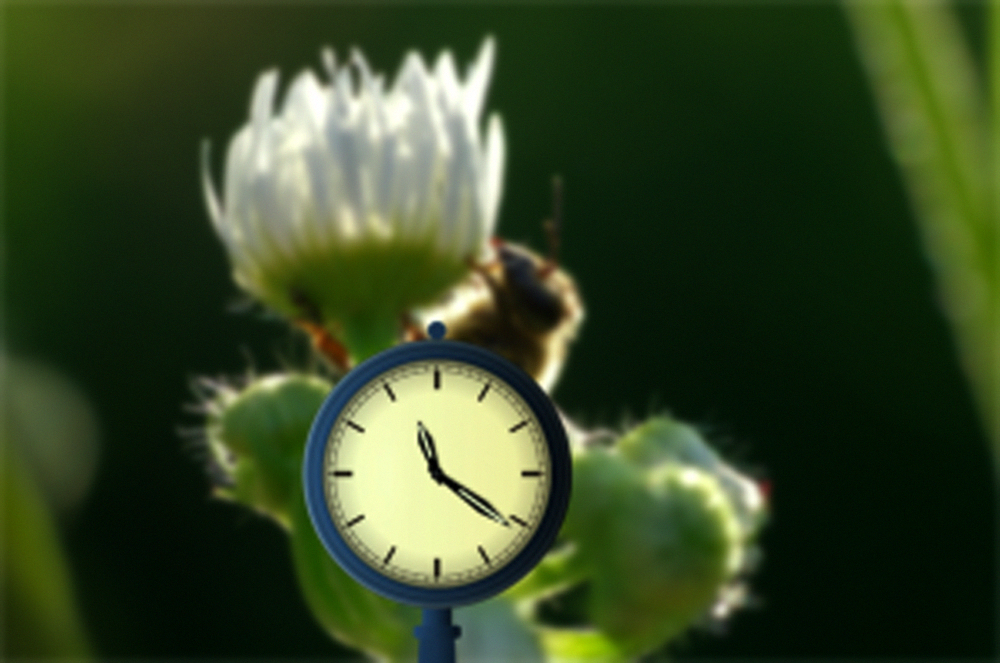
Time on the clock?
11:21
